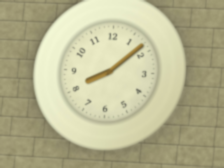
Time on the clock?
8:08
